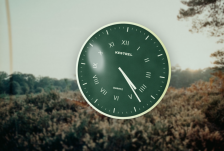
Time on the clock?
4:23
